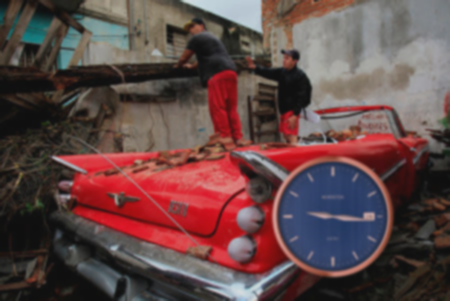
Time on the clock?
9:16
